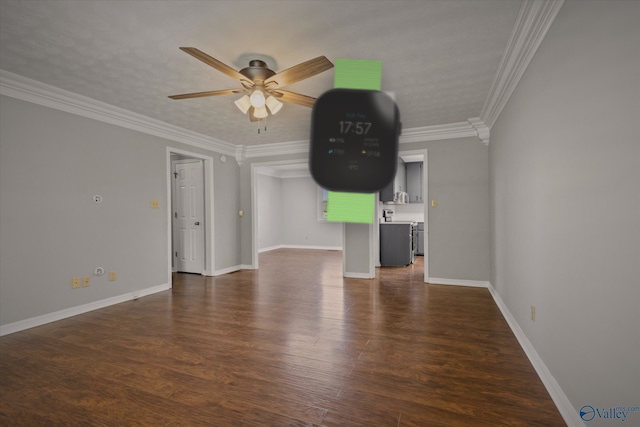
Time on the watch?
17:57
